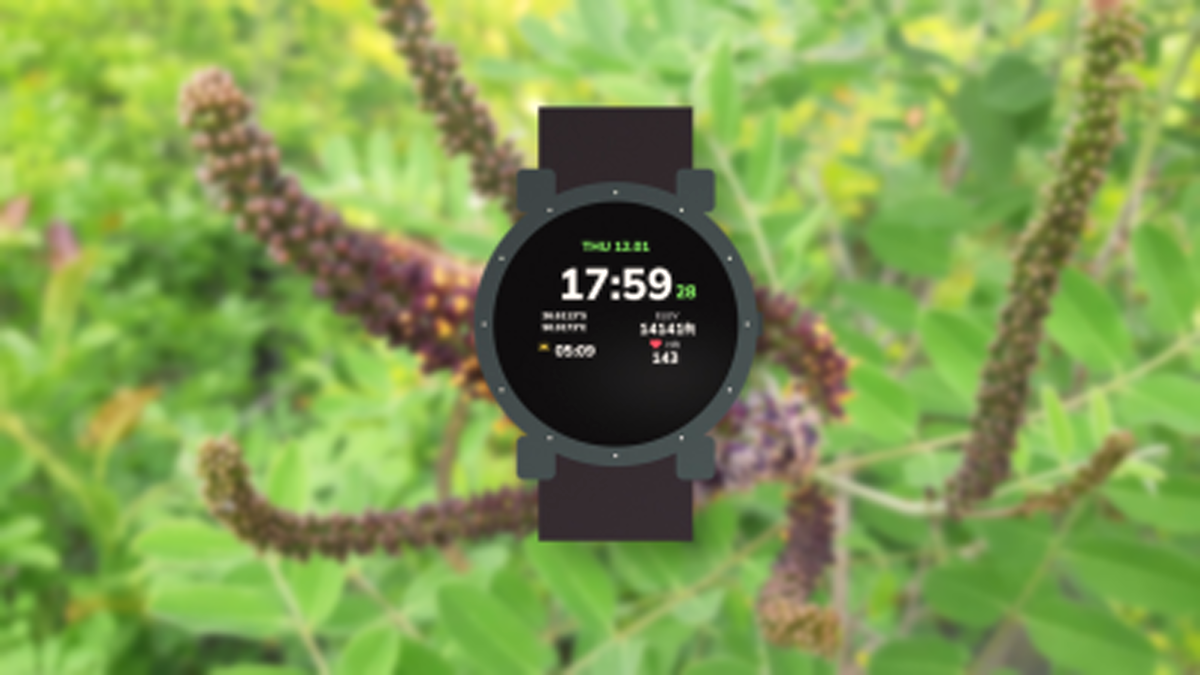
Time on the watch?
17:59
